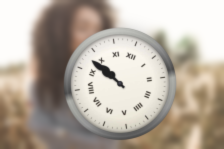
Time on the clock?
9:48
